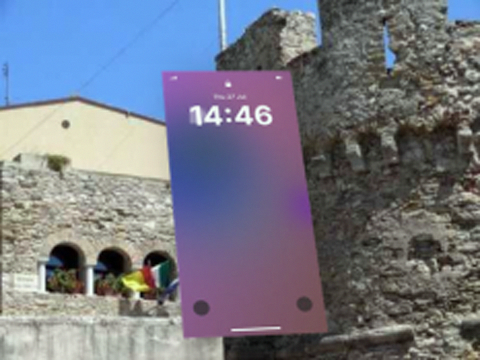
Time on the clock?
14:46
